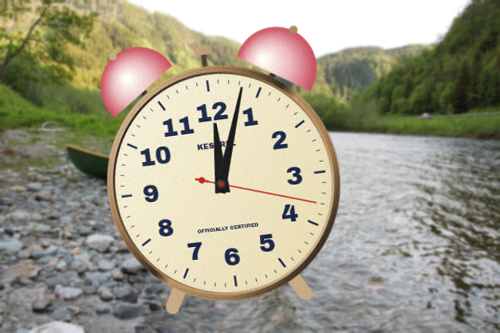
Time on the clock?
12:03:18
